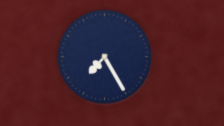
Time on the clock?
7:25
